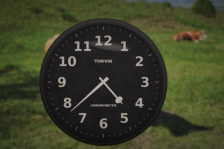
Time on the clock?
4:38
